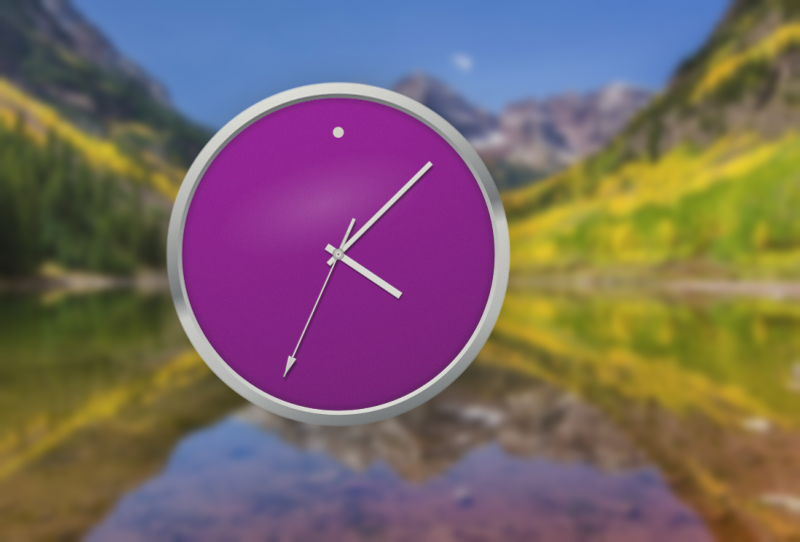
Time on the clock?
4:07:34
